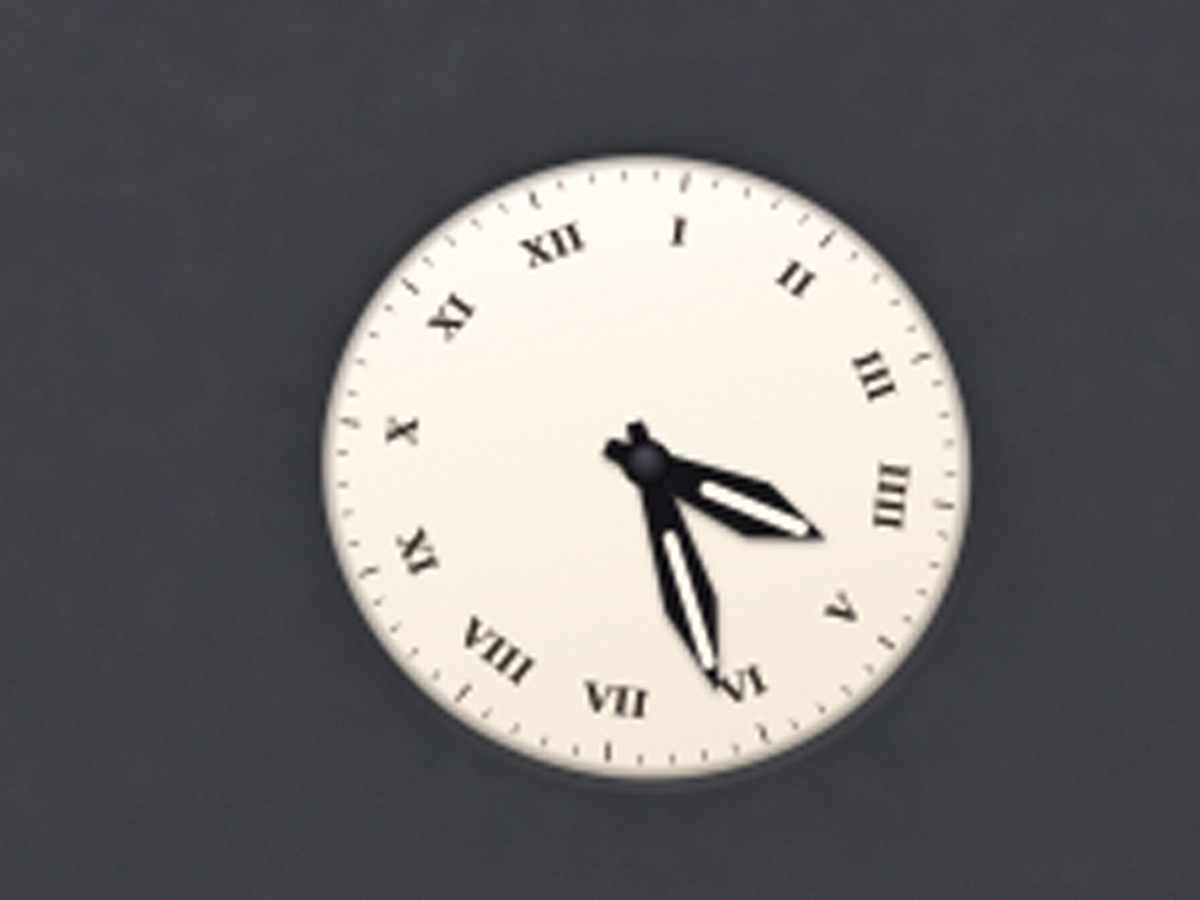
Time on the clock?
4:31
